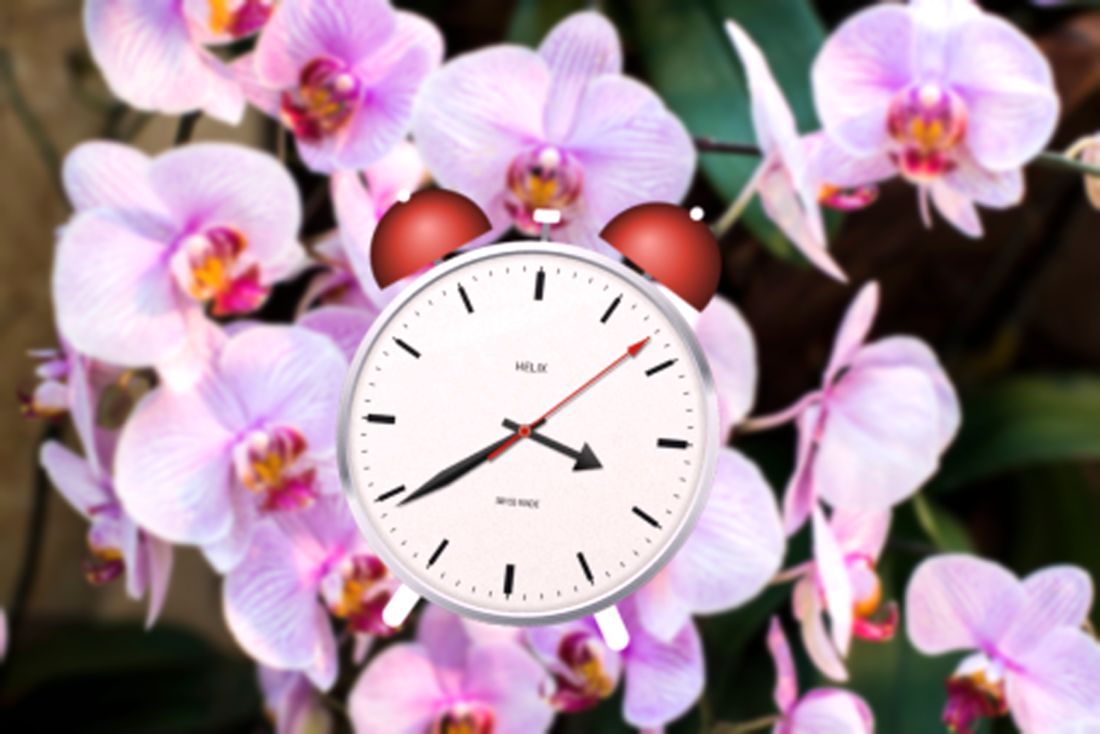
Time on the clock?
3:39:08
